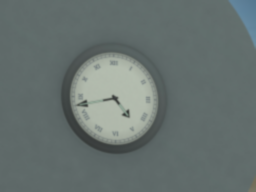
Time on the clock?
4:43
